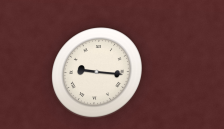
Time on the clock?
9:16
